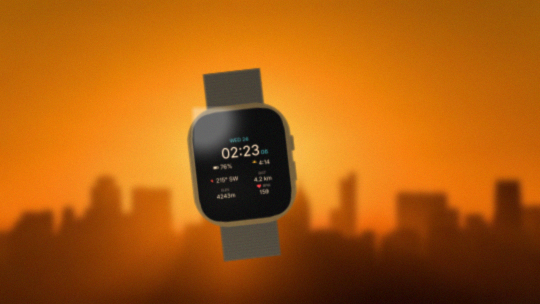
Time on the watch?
2:23
